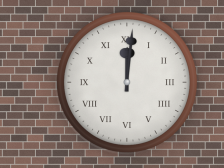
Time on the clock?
12:01
